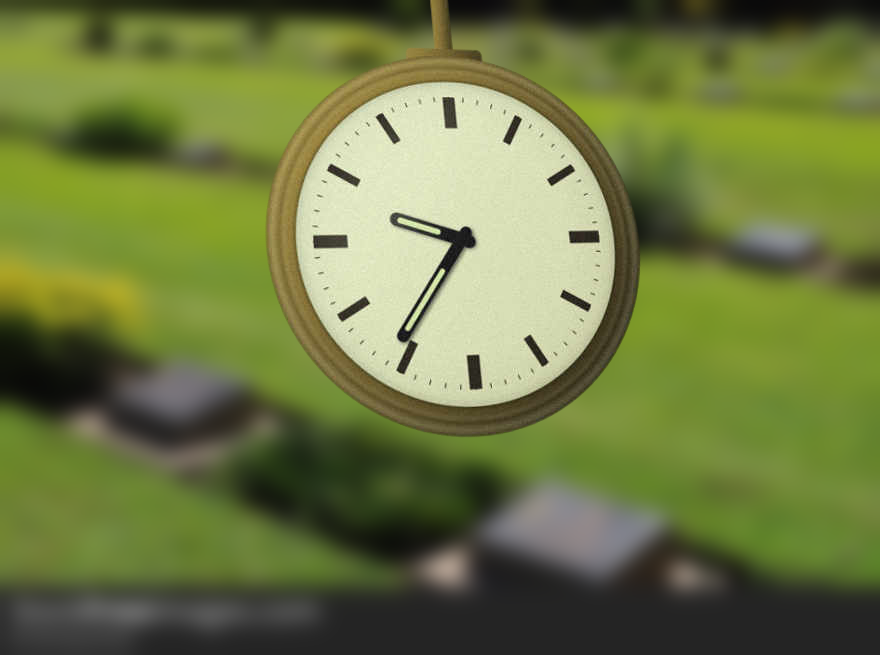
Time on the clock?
9:36
